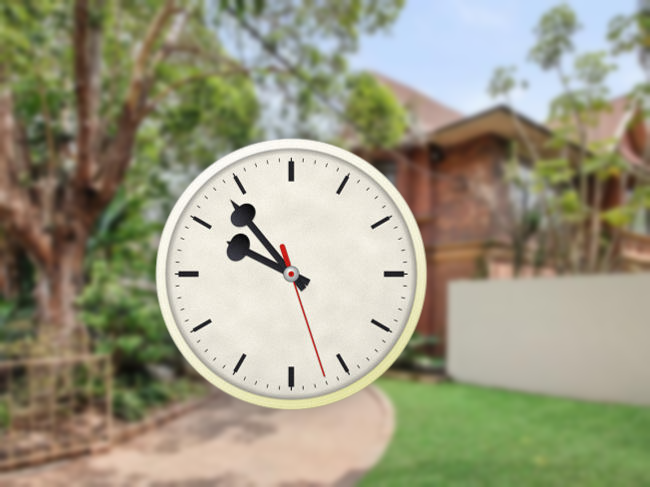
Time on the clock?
9:53:27
